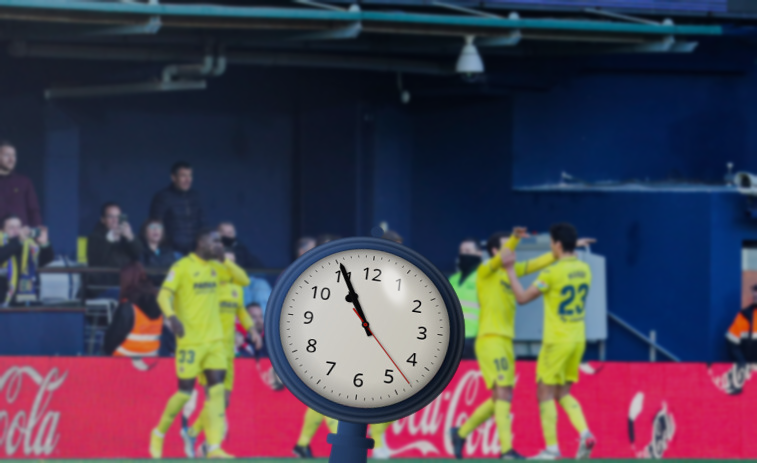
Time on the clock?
10:55:23
